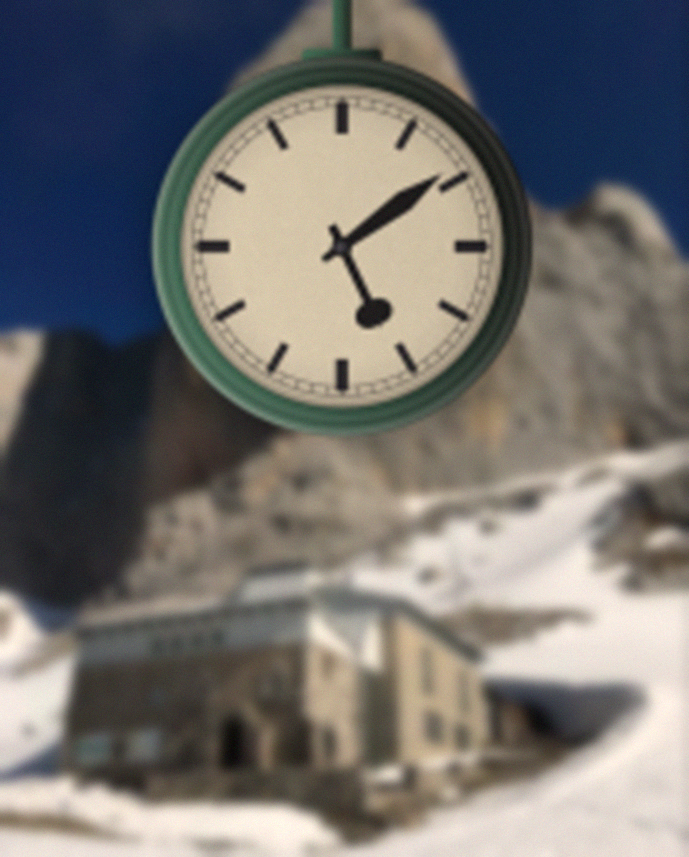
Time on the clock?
5:09
